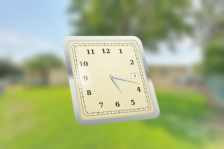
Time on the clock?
5:18
